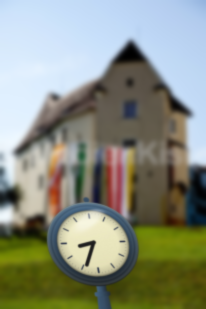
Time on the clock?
8:34
